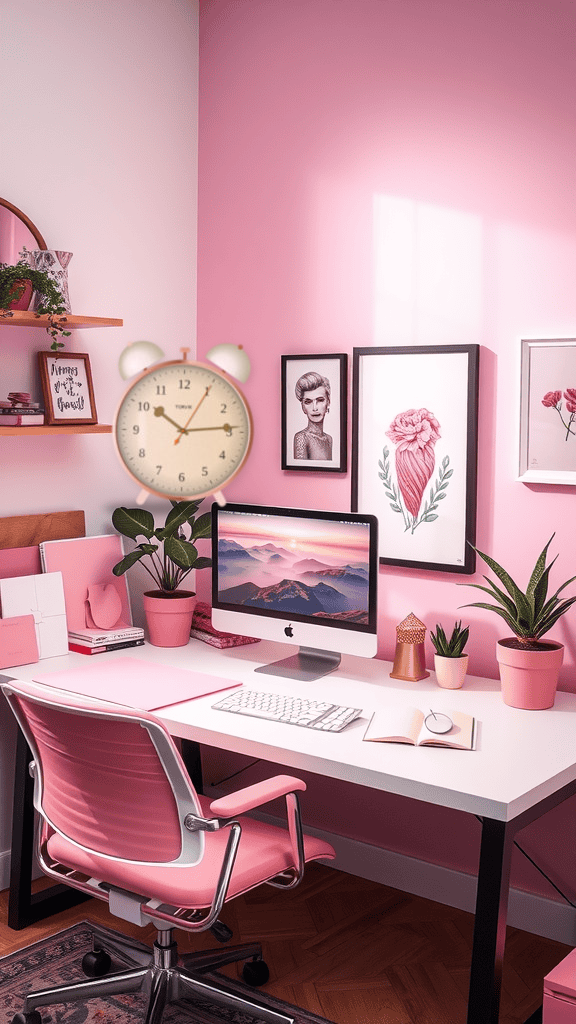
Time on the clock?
10:14:05
